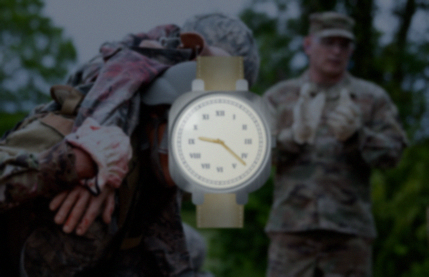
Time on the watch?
9:22
